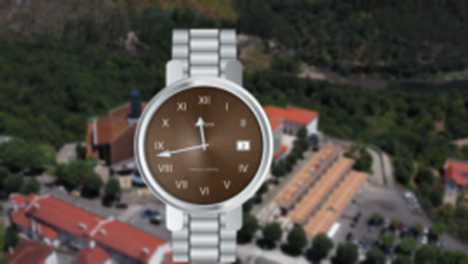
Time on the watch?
11:43
